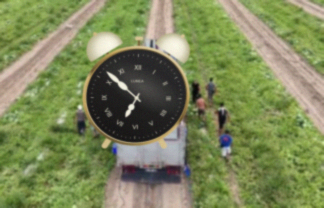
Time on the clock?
6:52
